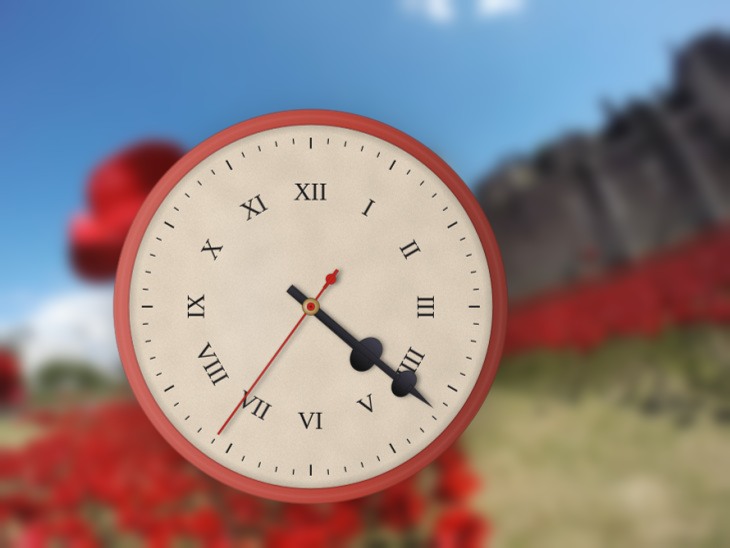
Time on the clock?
4:21:36
